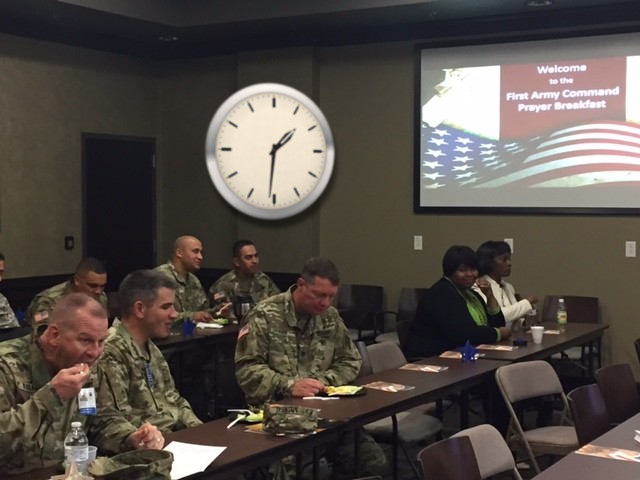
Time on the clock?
1:31
